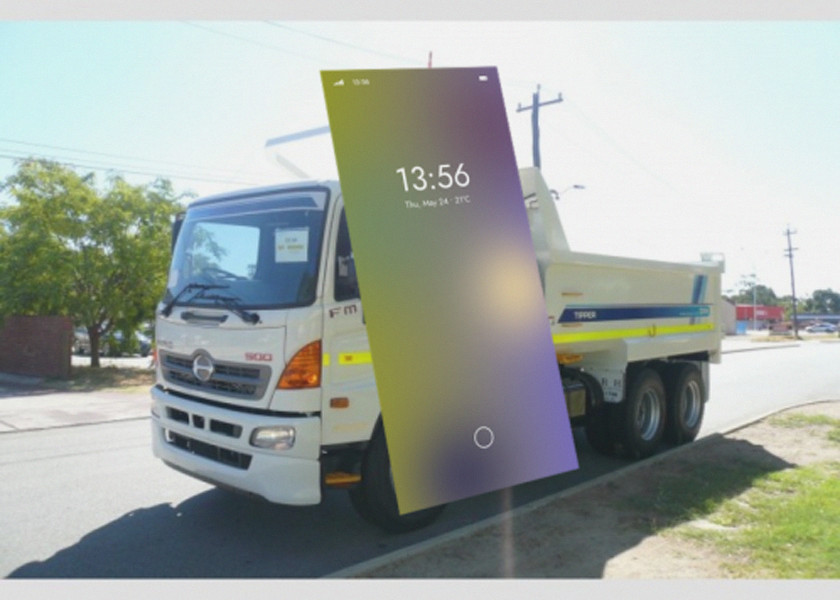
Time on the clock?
13:56
